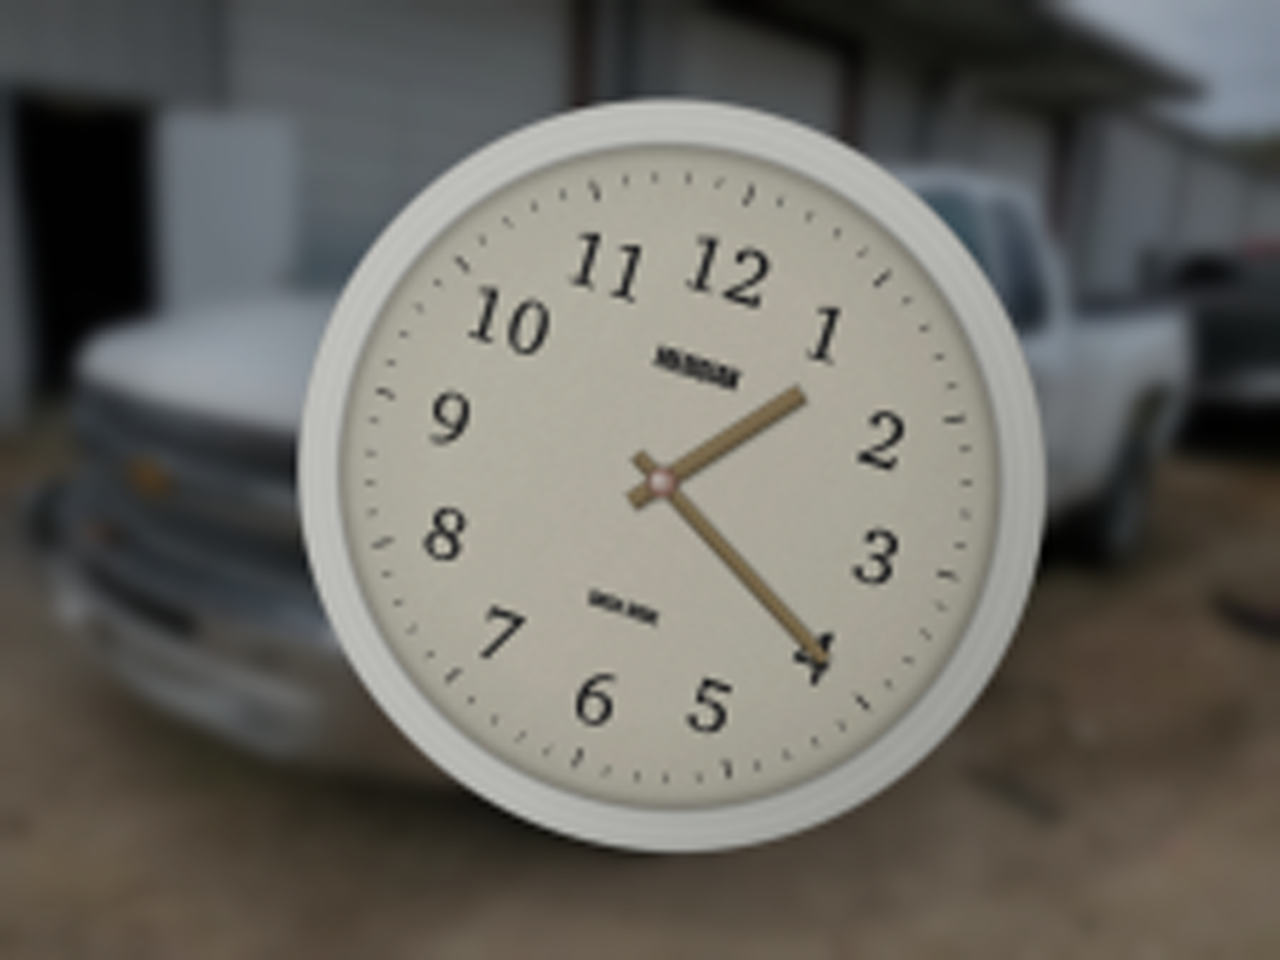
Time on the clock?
1:20
